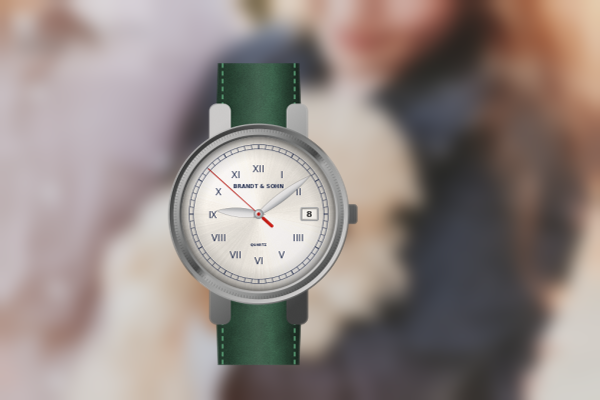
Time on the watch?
9:08:52
